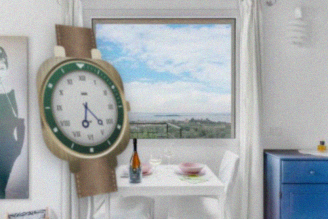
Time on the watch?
6:23
